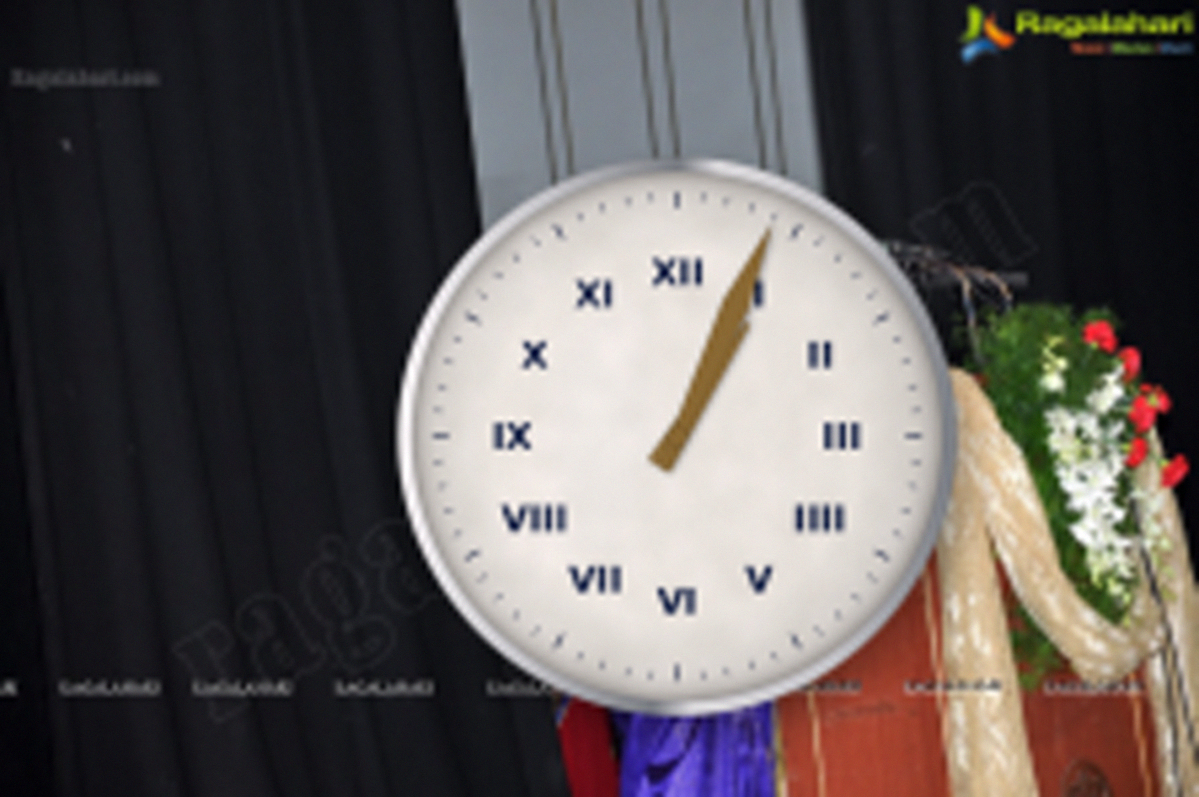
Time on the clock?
1:04
